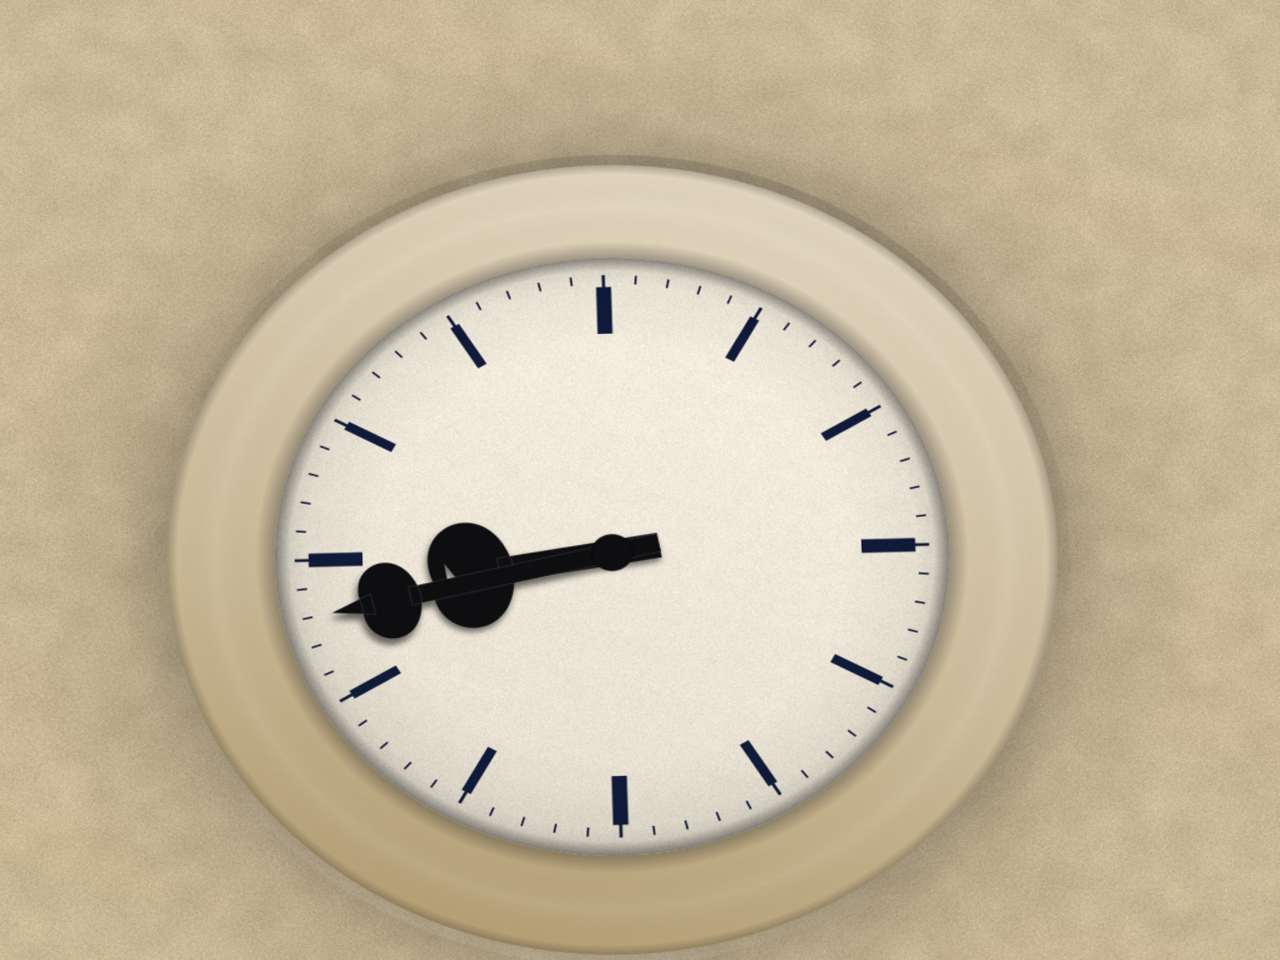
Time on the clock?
8:43
